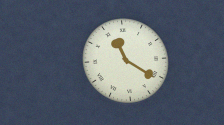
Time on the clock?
11:21
